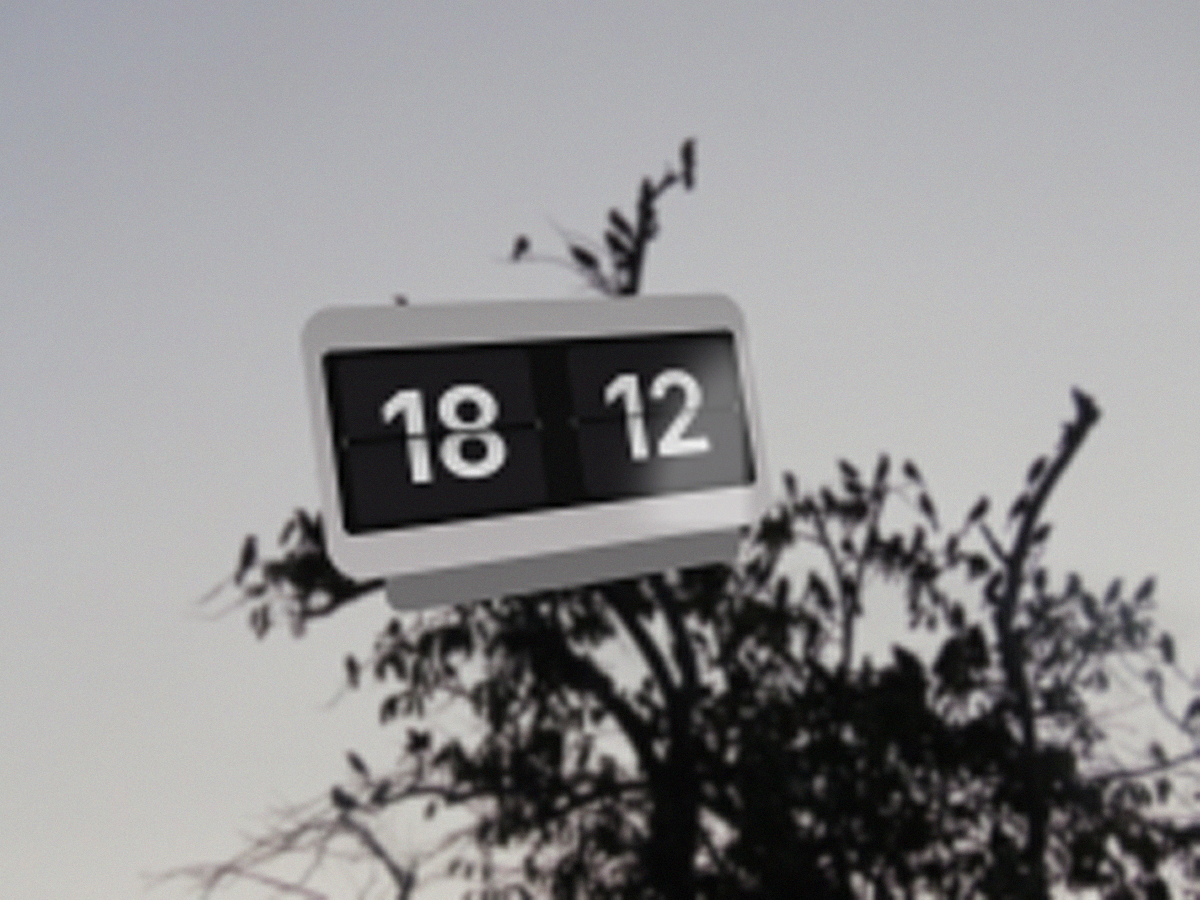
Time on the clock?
18:12
